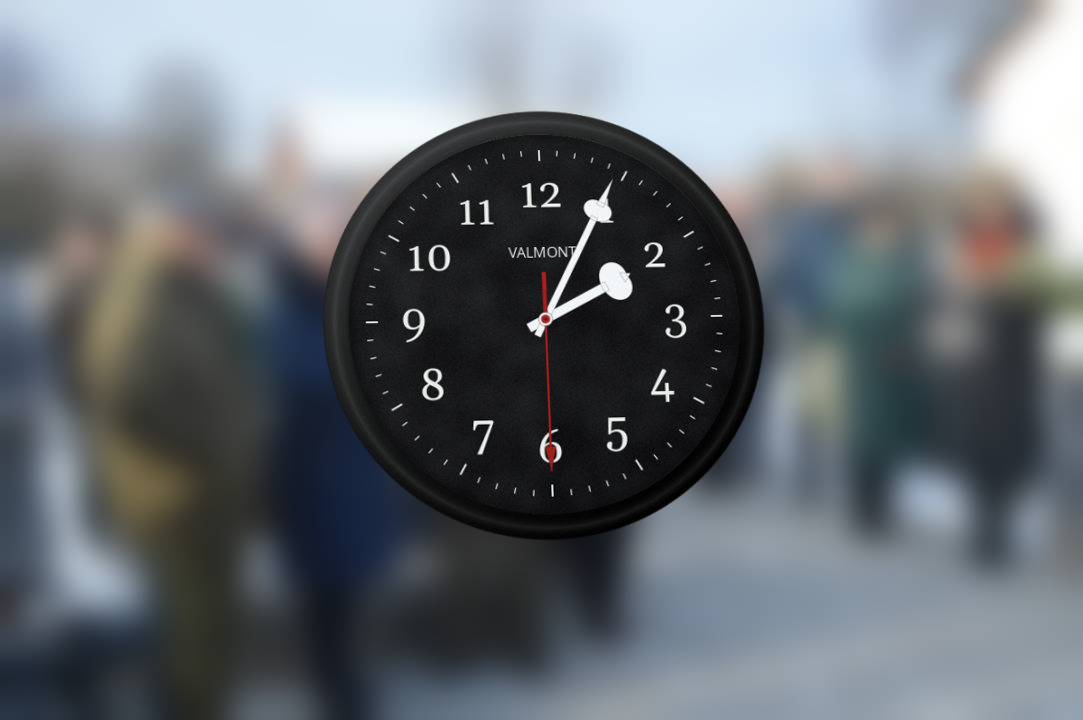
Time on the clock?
2:04:30
